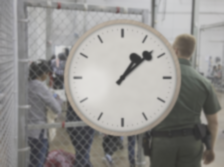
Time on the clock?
1:08
